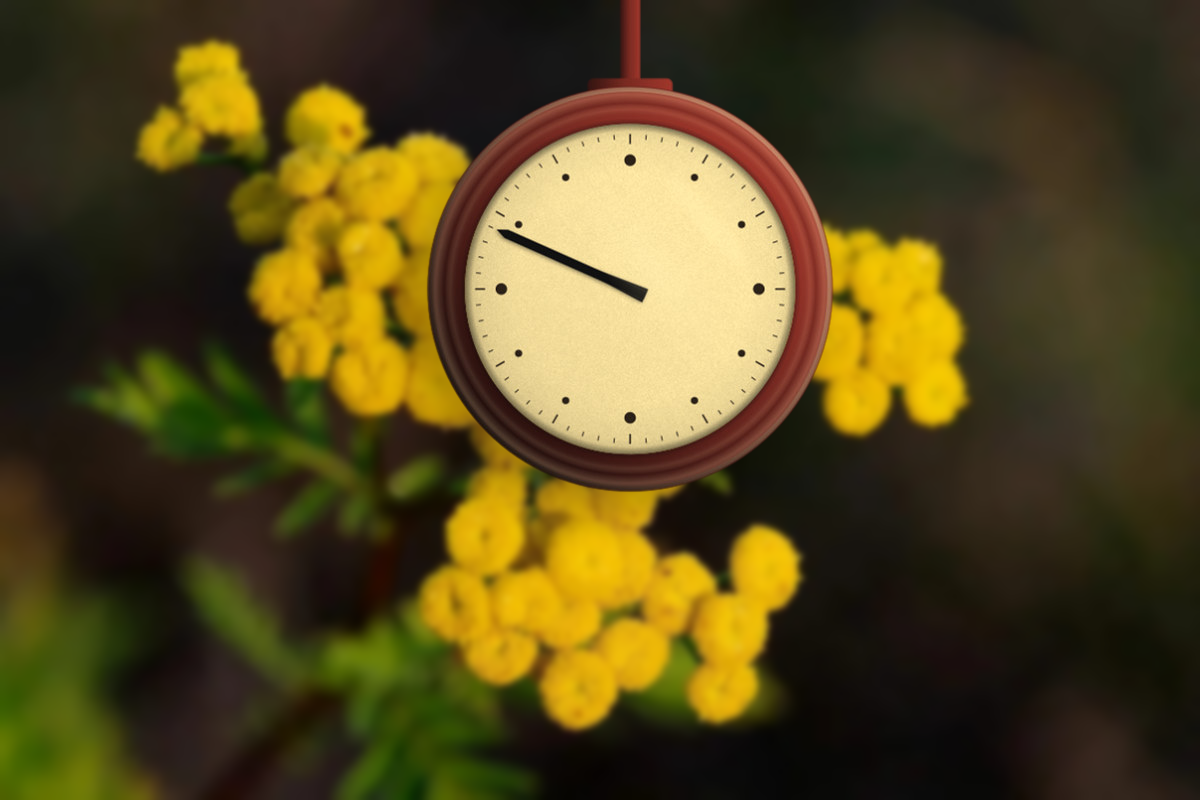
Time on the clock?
9:49
